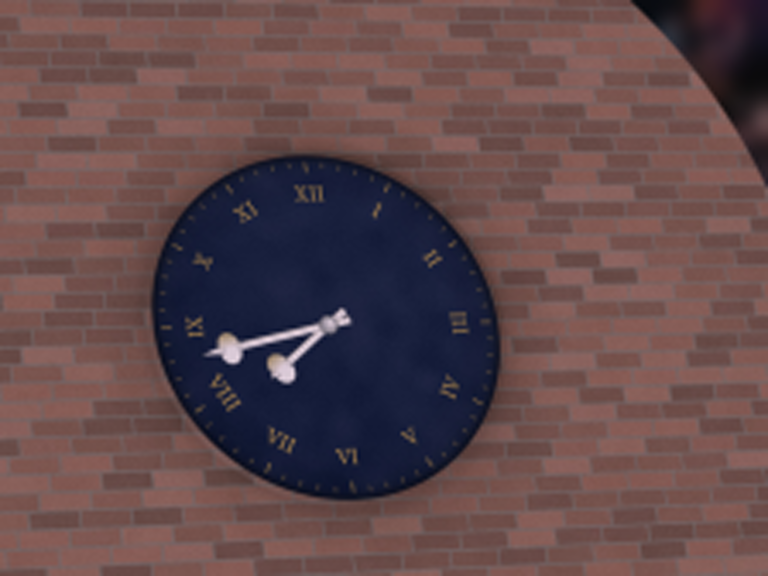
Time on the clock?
7:43
